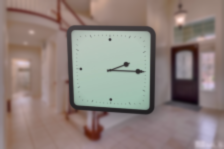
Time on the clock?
2:15
